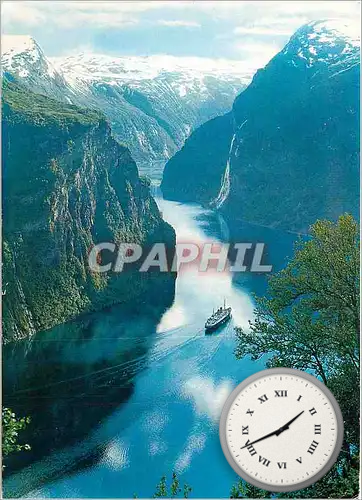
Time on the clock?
1:41
